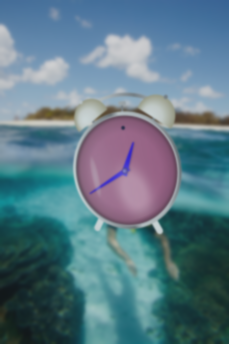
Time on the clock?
12:40
